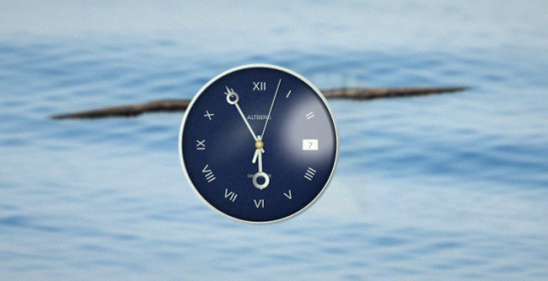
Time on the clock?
5:55:03
